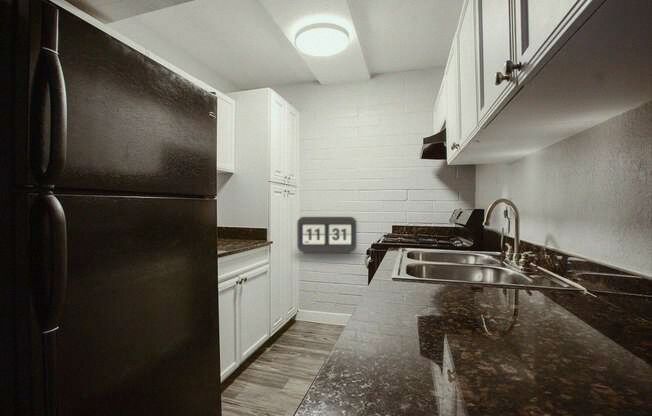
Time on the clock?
11:31
